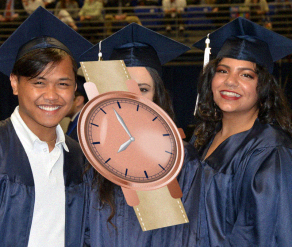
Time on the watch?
7:58
